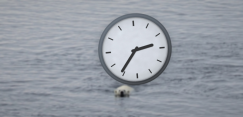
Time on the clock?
2:36
